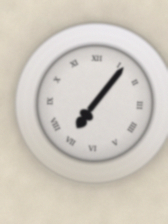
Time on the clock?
7:06
